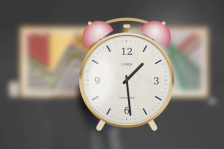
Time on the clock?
1:29
